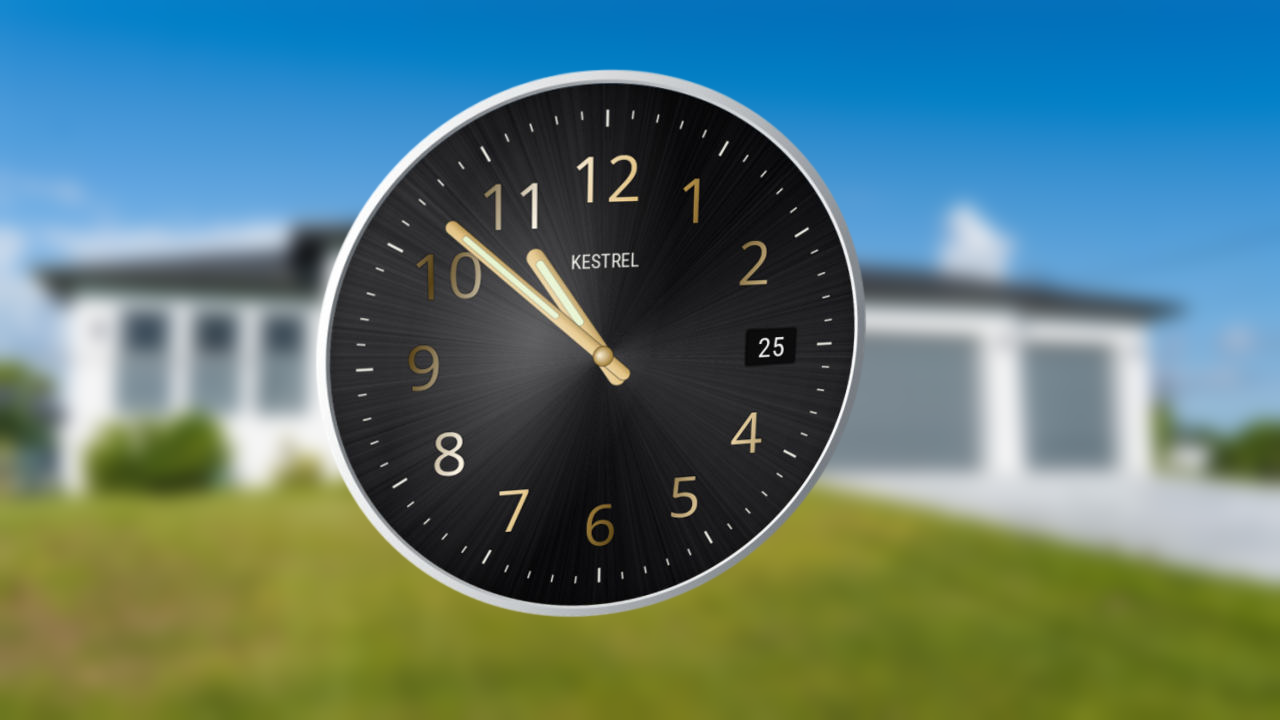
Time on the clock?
10:52
